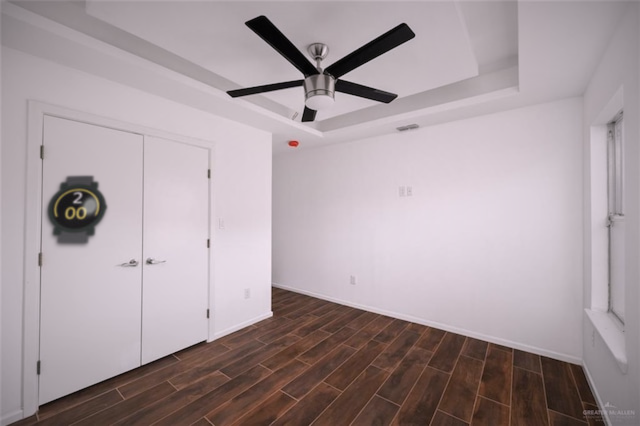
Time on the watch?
2:00
